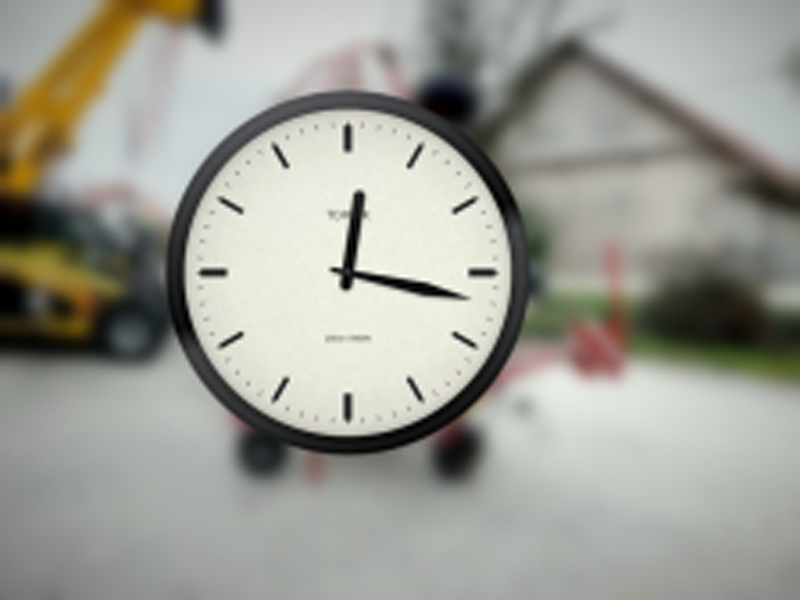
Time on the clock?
12:17
